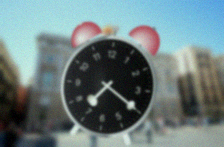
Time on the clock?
7:20
